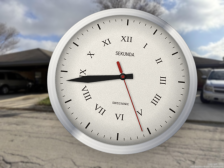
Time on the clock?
8:43:26
